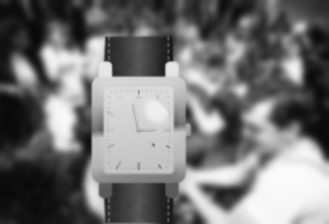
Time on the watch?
2:58
